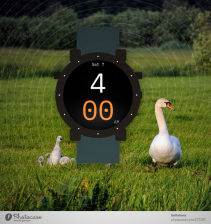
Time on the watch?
4:00
